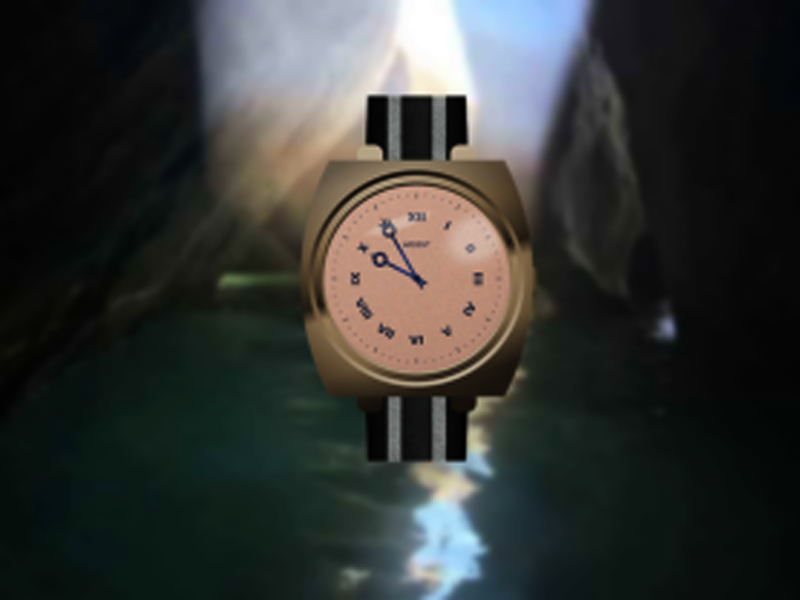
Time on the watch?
9:55
